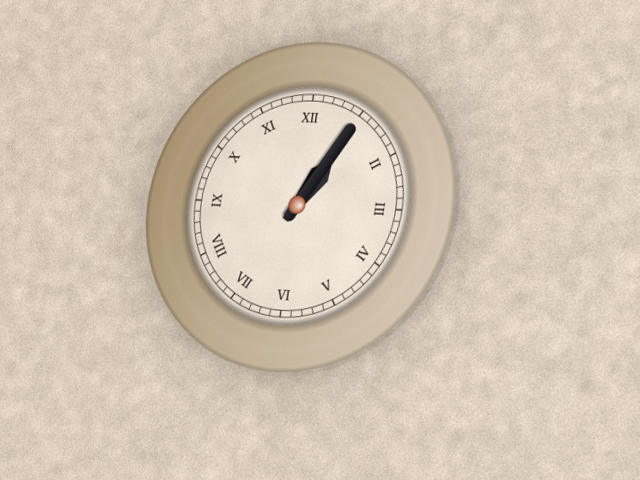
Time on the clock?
1:05
